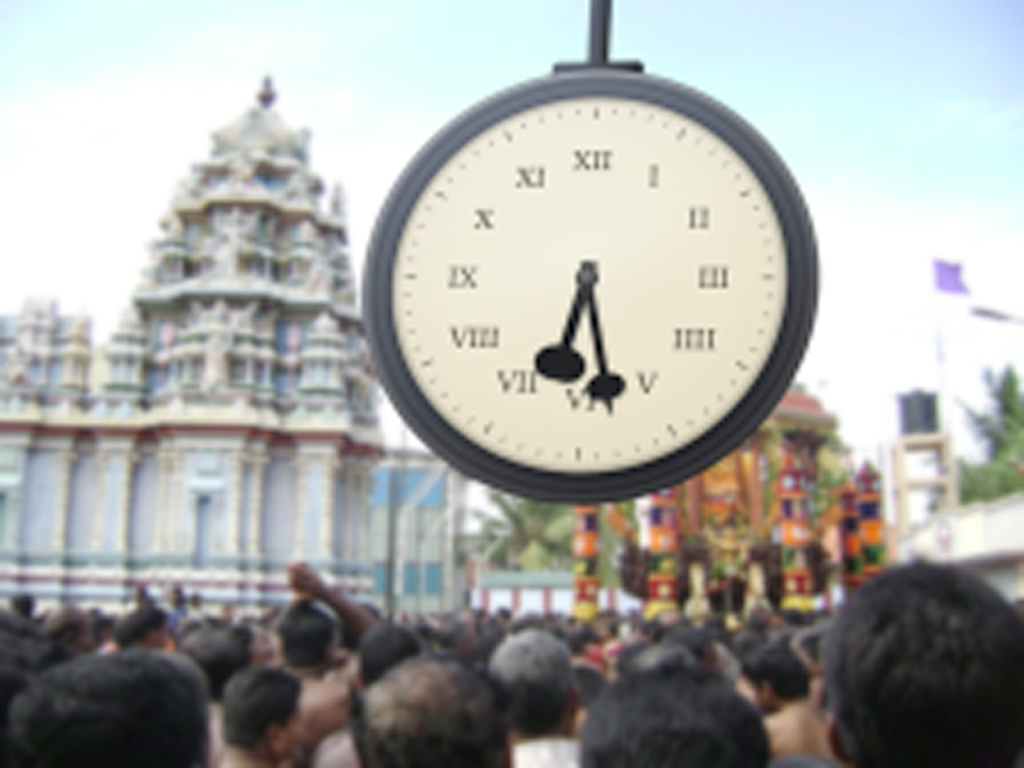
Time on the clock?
6:28
